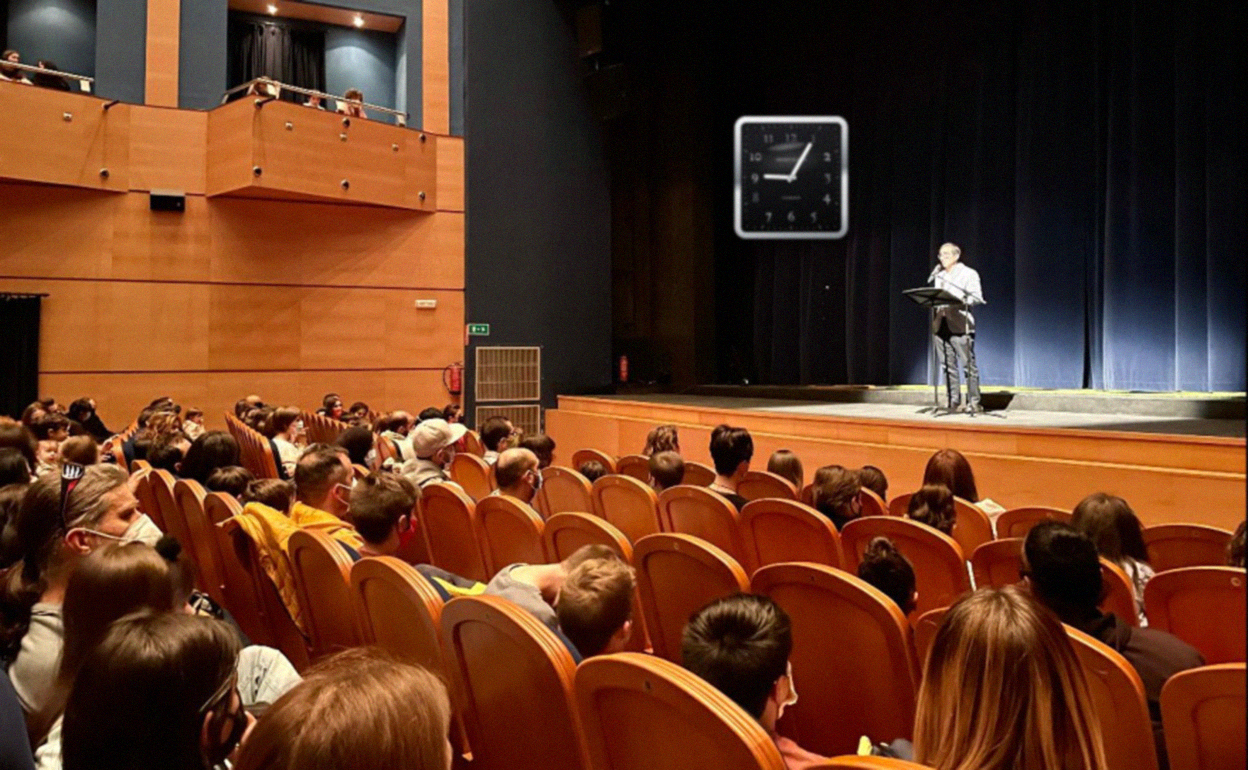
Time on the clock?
9:05
